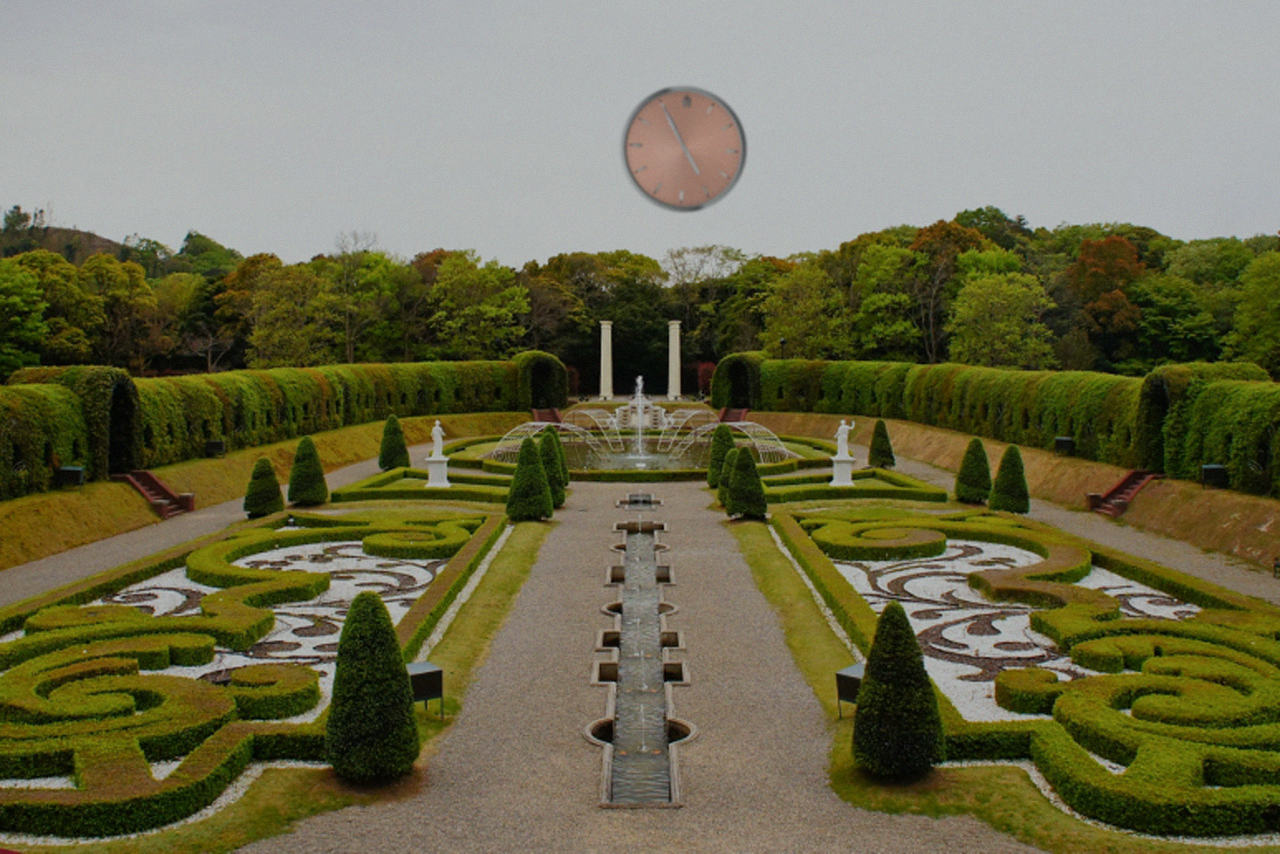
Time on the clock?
4:55
